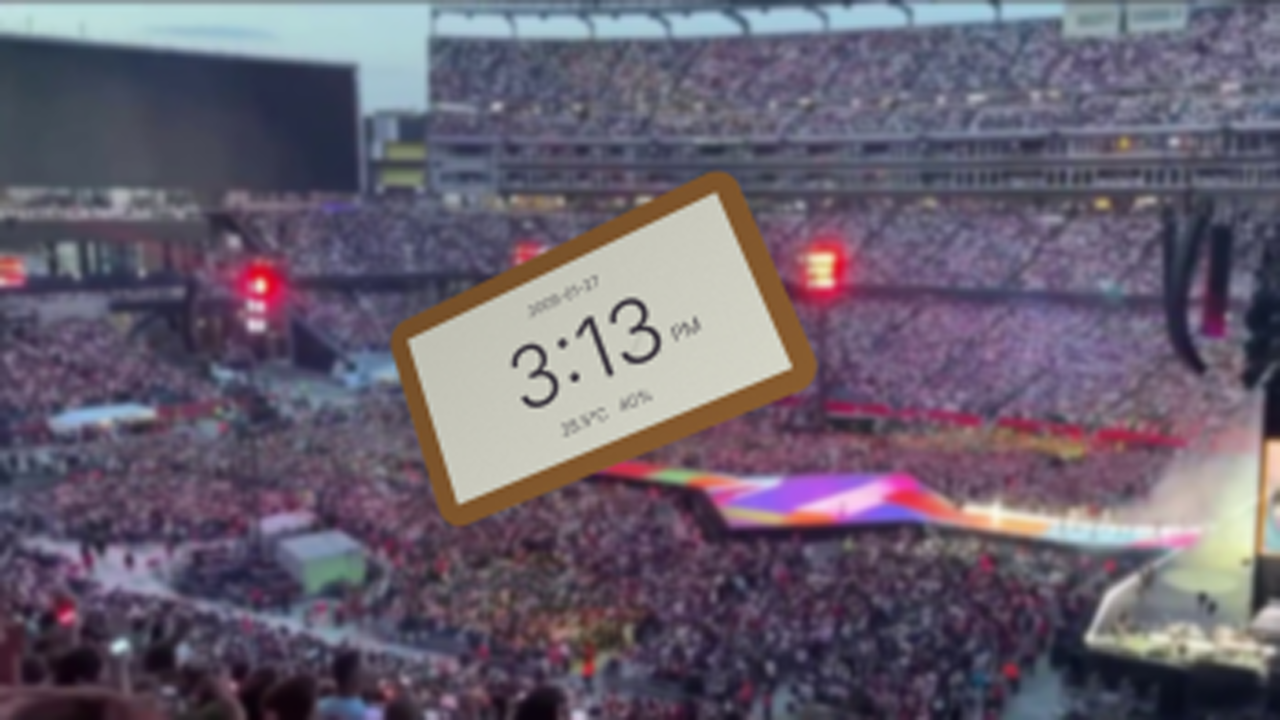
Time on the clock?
3:13
